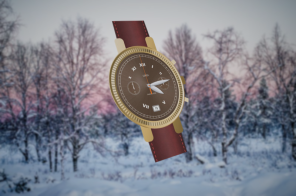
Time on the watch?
4:14
